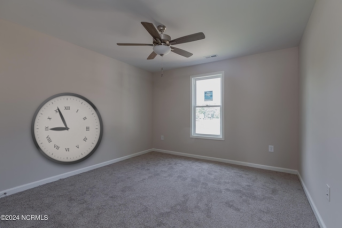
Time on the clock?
8:56
